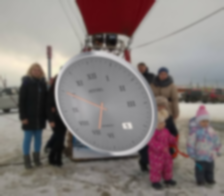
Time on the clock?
6:50
